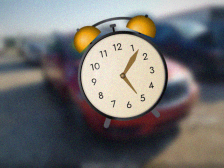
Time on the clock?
5:07
